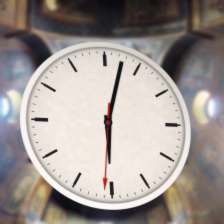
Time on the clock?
6:02:31
